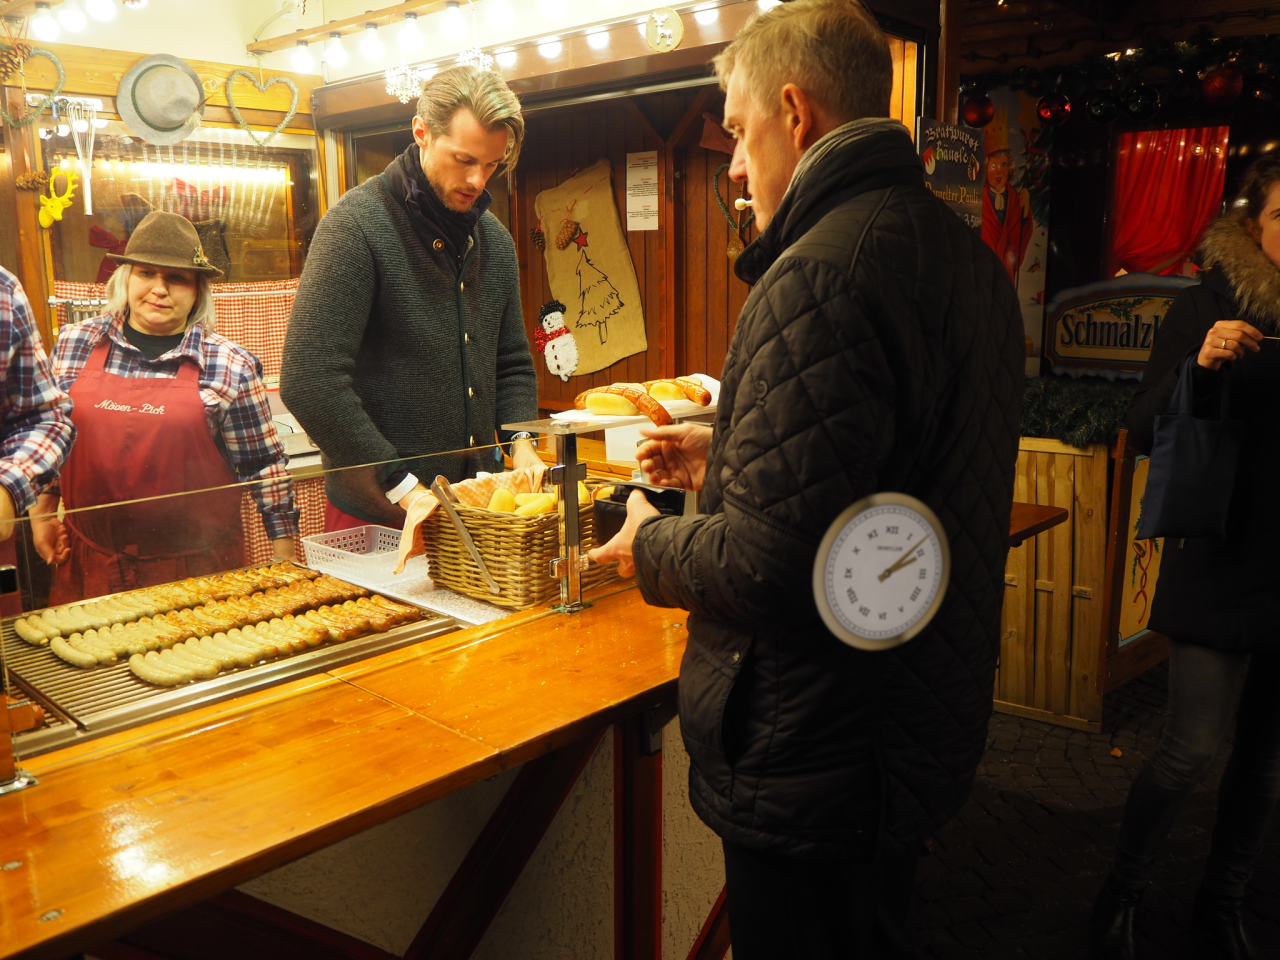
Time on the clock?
2:08
